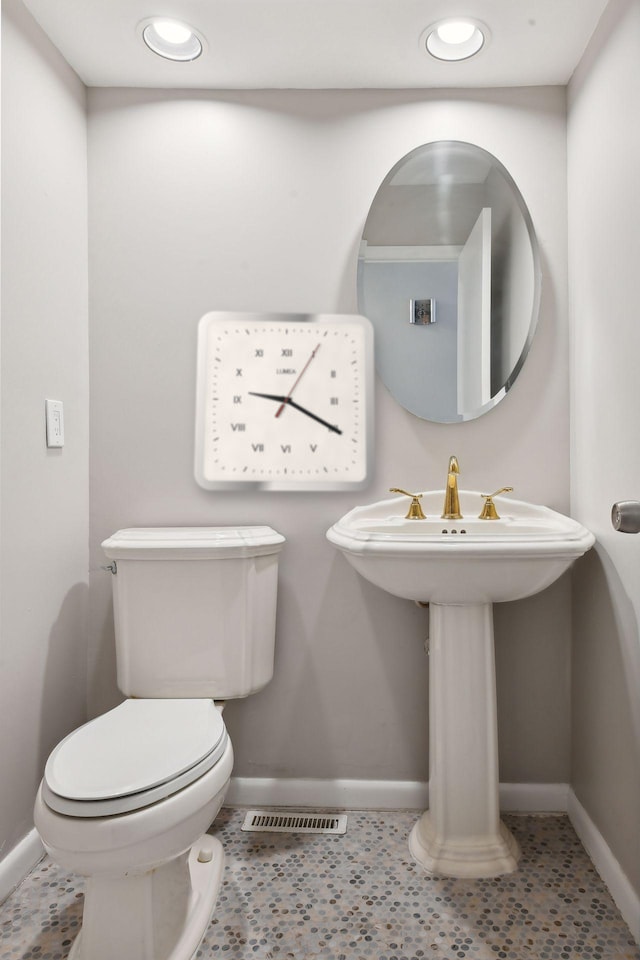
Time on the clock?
9:20:05
